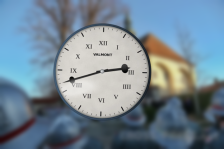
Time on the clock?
2:42
